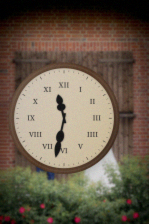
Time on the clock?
11:32
